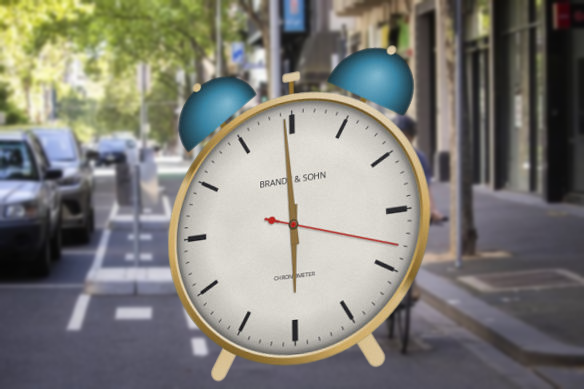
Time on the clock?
5:59:18
